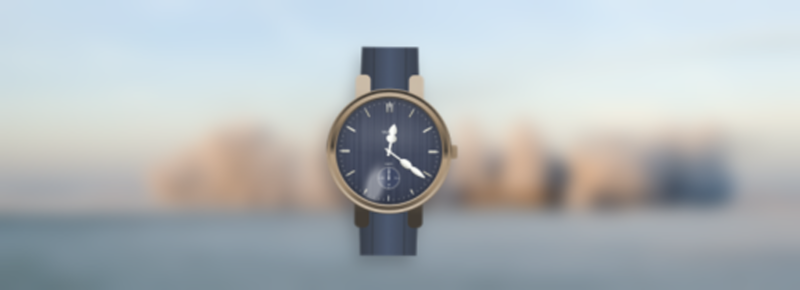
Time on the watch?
12:21
